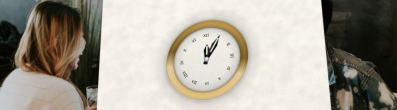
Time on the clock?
12:05
